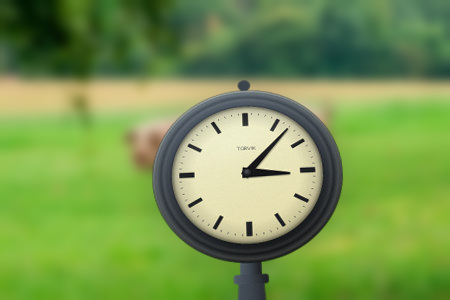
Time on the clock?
3:07
